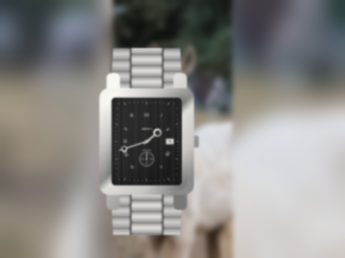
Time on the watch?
1:42
